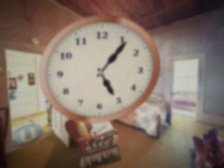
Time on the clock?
5:06
